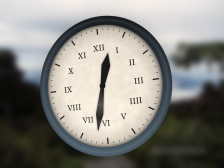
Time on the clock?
12:32
